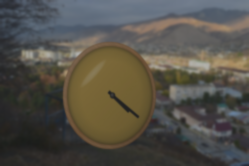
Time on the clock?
4:21
